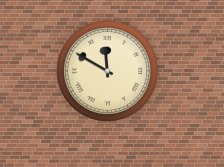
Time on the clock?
11:50
